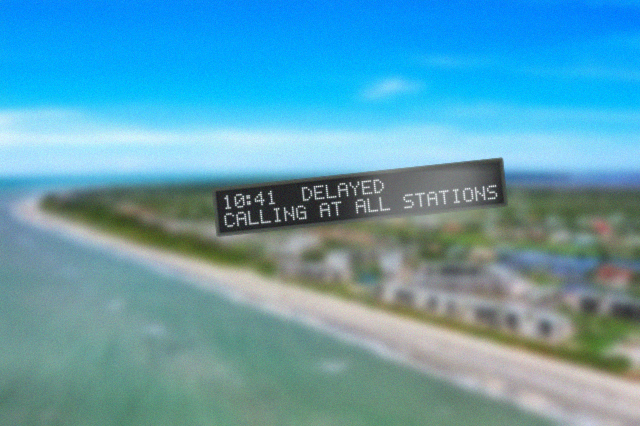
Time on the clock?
10:41
